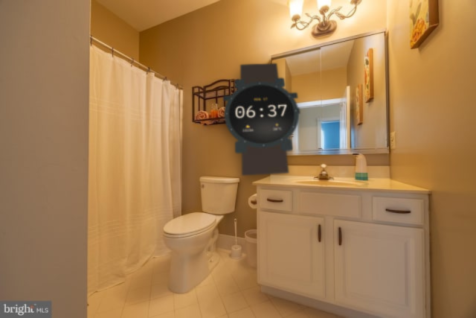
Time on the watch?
6:37
